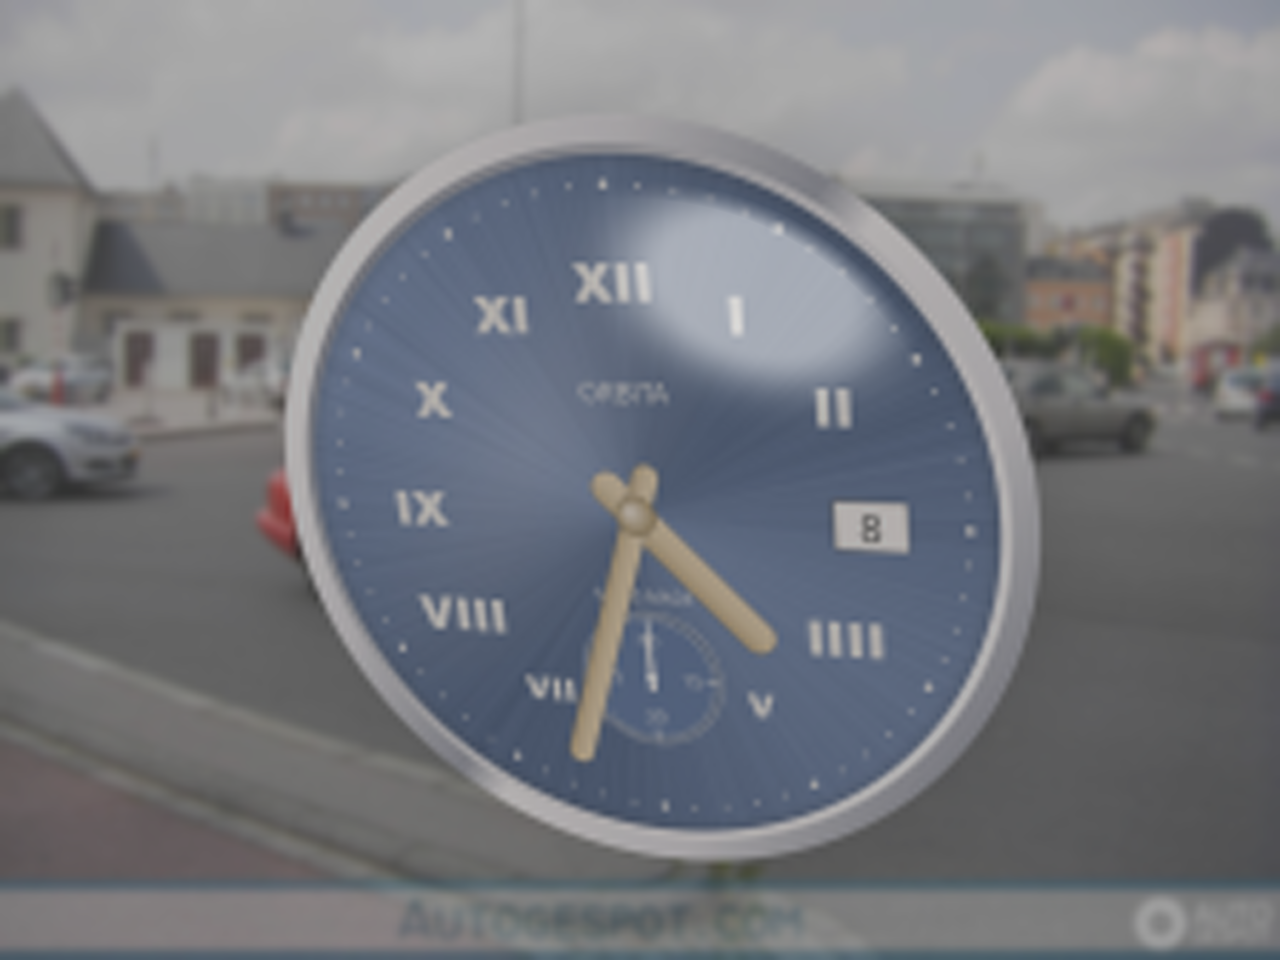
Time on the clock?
4:33
